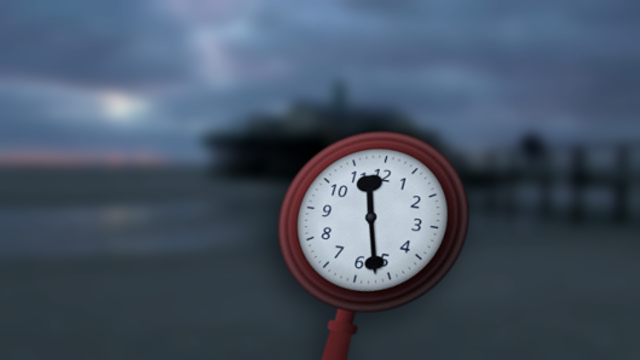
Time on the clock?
11:27
